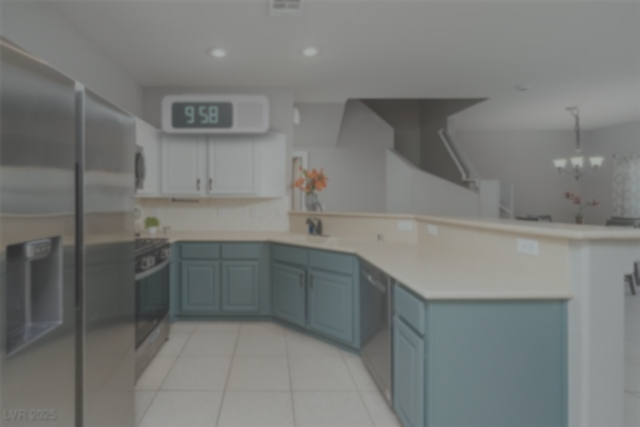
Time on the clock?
9:58
